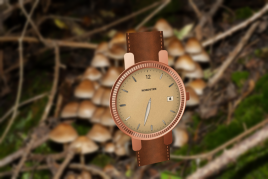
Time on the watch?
6:33
